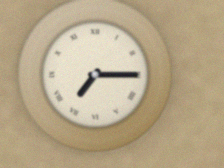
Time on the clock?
7:15
